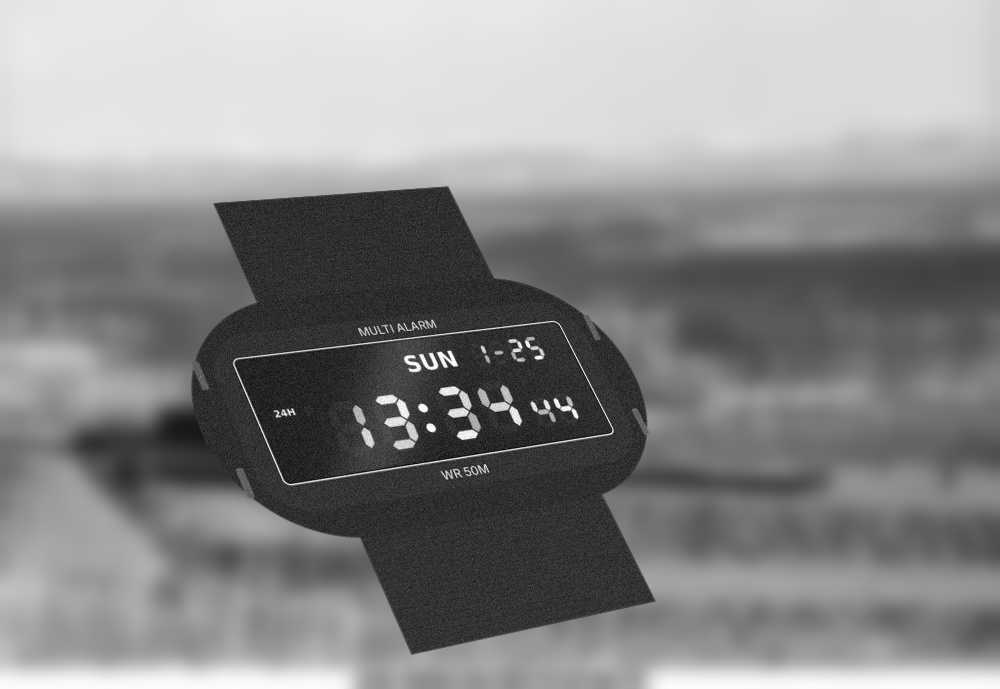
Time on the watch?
13:34:44
